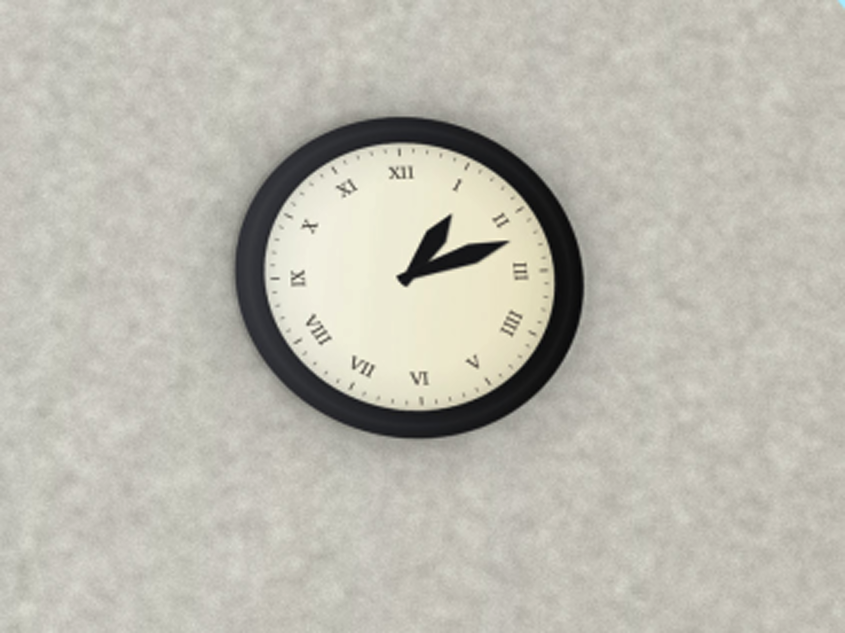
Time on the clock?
1:12
